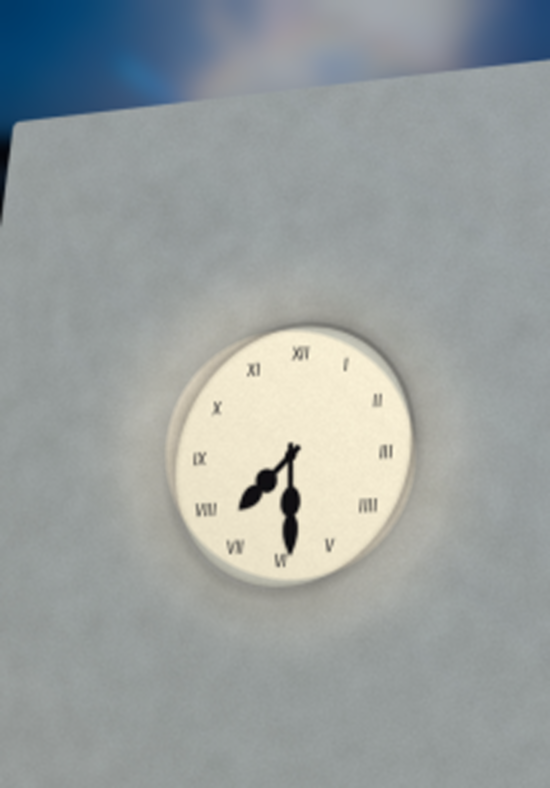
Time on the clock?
7:29
